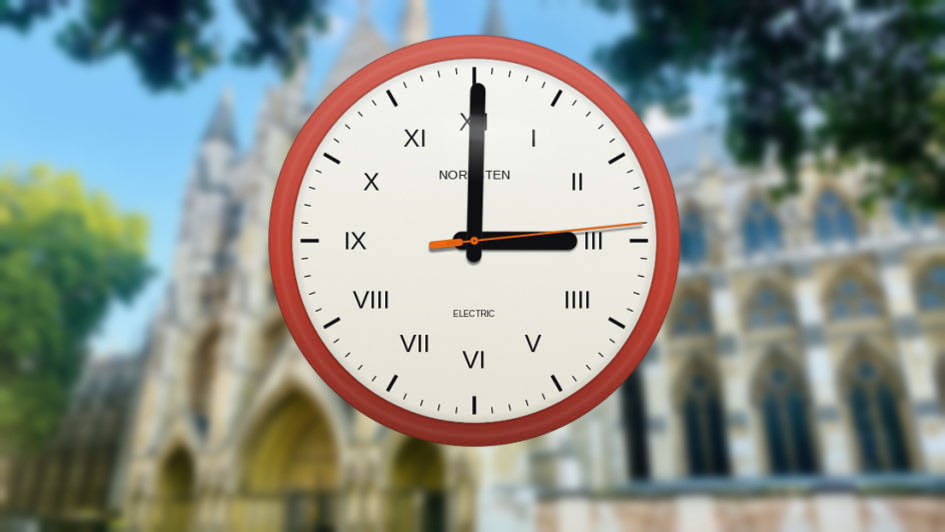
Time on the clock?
3:00:14
